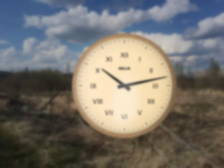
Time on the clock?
10:13
